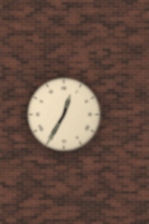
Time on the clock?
12:35
